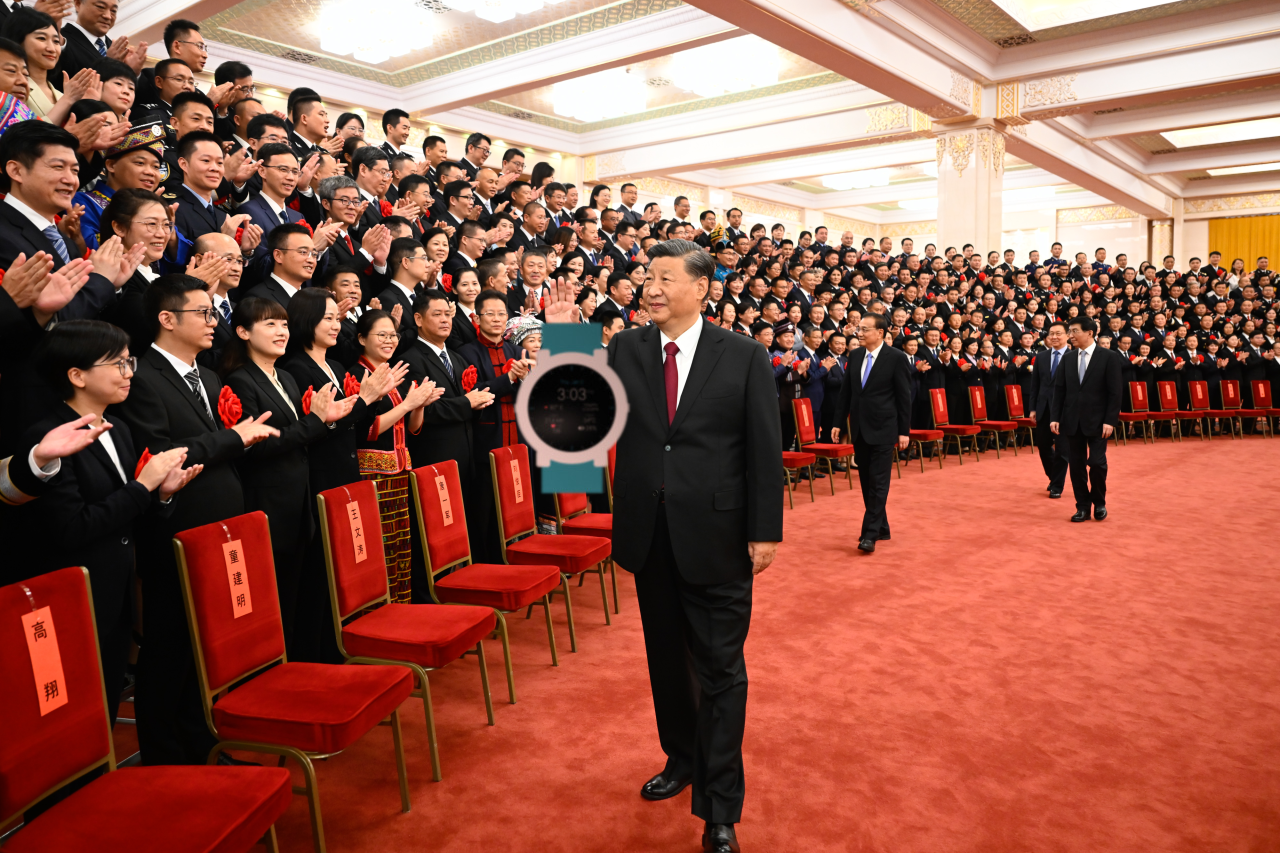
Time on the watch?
3:03
